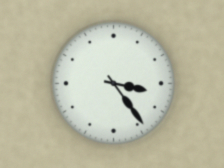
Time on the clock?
3:24
